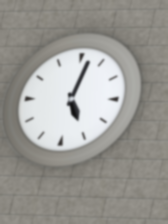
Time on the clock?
5:02
